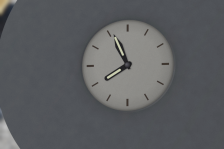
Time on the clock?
7:56
